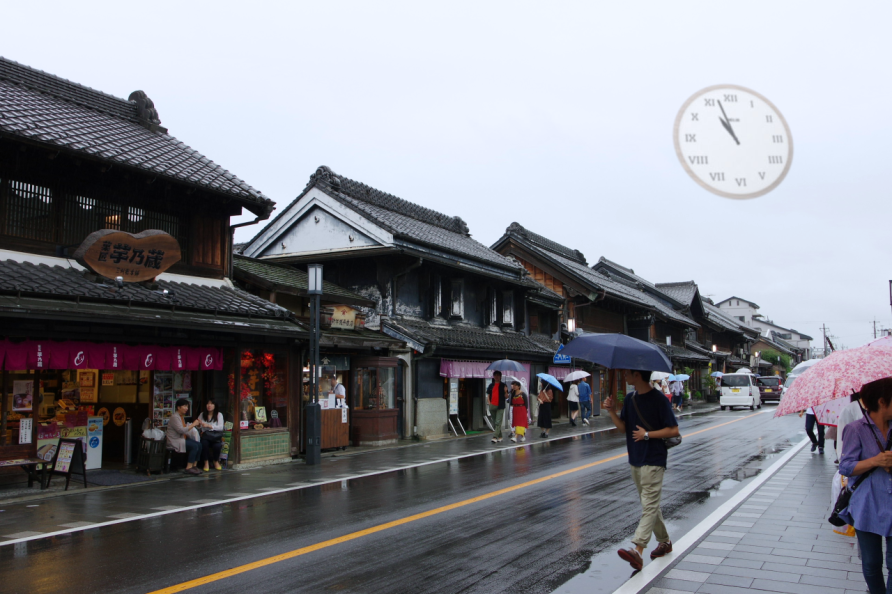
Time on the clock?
10:57
